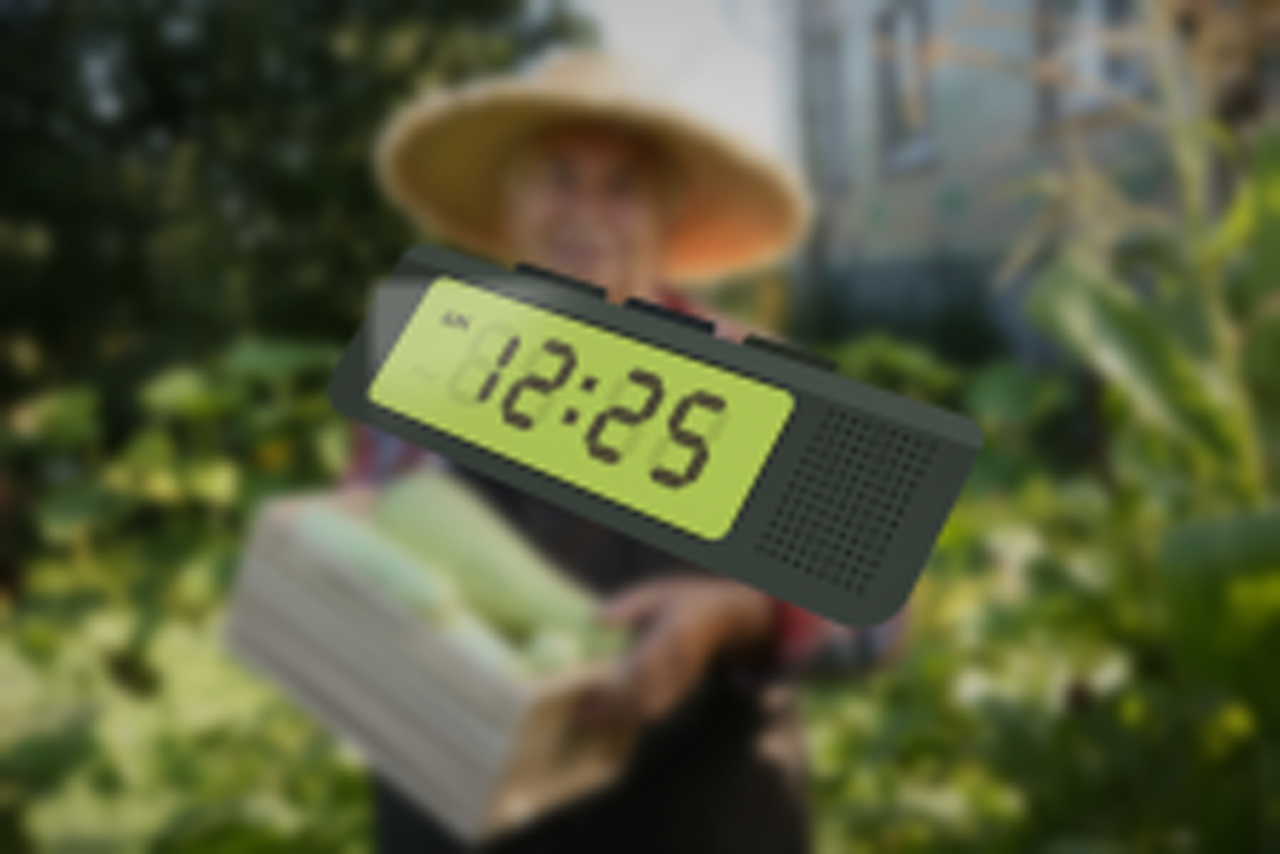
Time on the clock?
12:25
